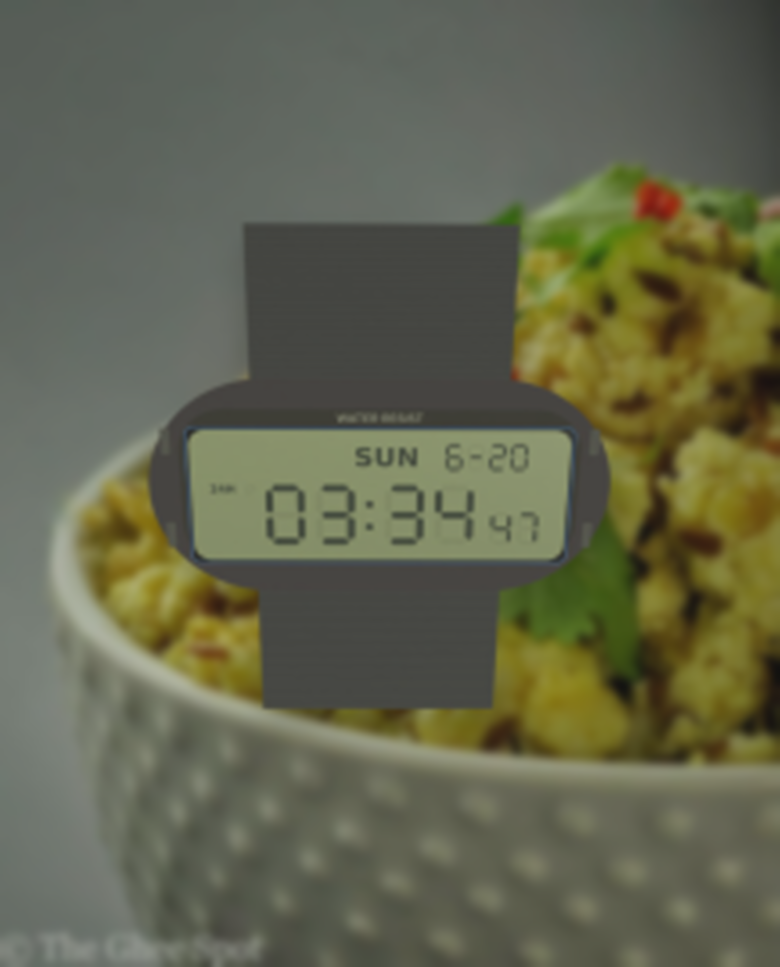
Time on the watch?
3:34:47
